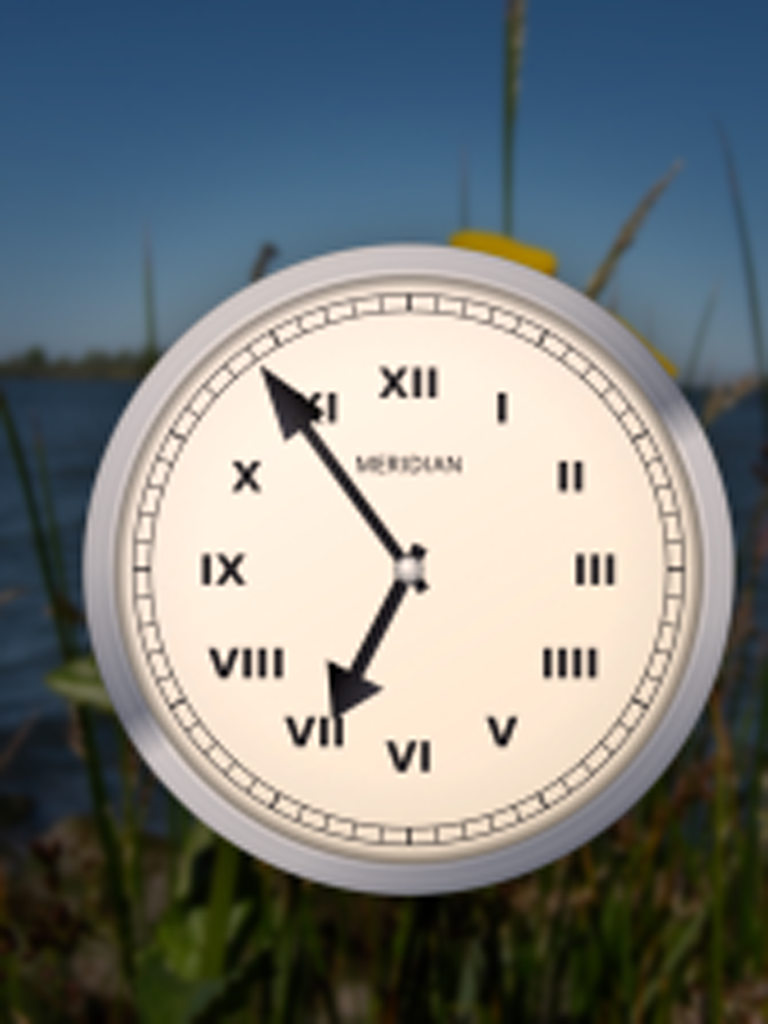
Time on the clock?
6:54
